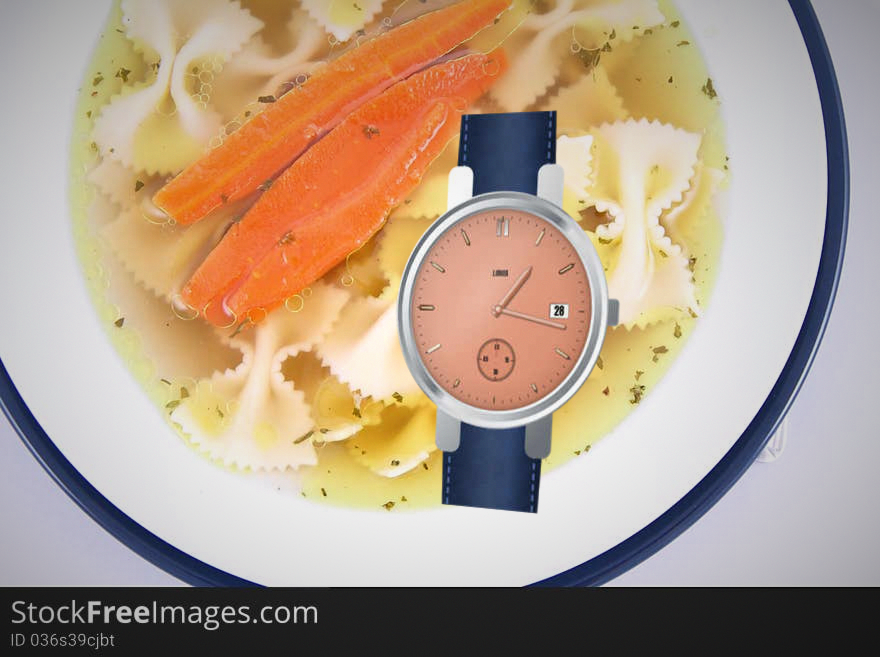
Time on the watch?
1:17
